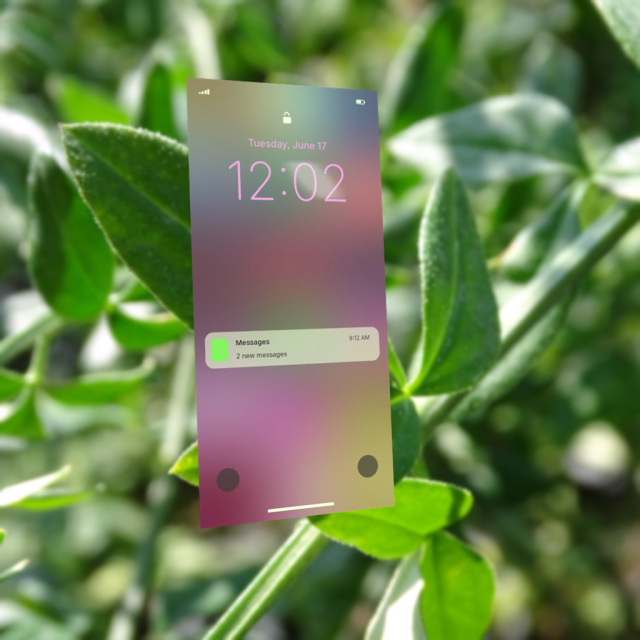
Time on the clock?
12:02
